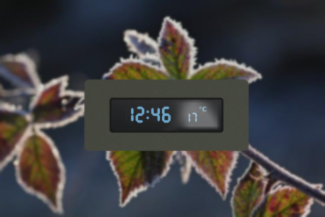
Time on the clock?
12:46
